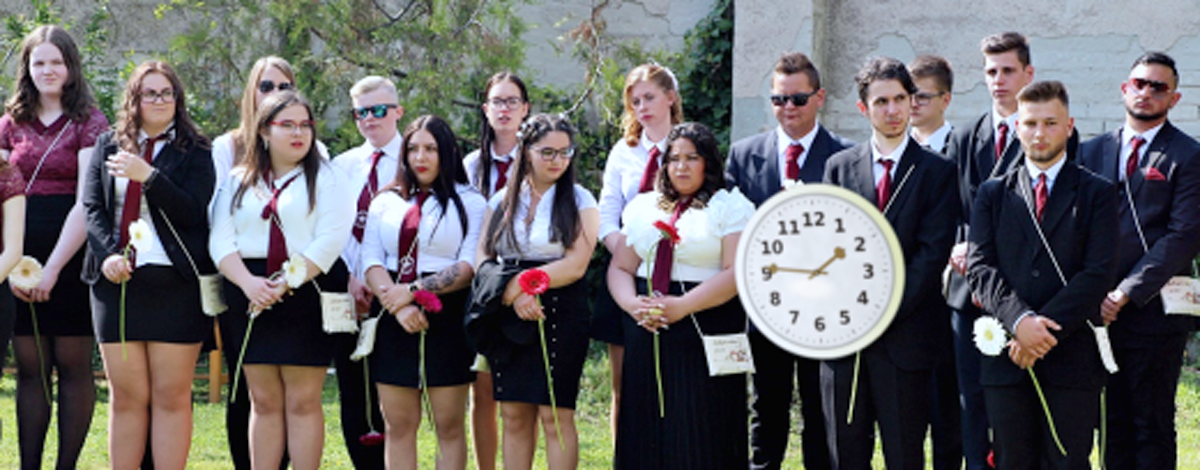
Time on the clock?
1:46
